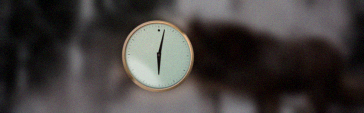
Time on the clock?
6:02
